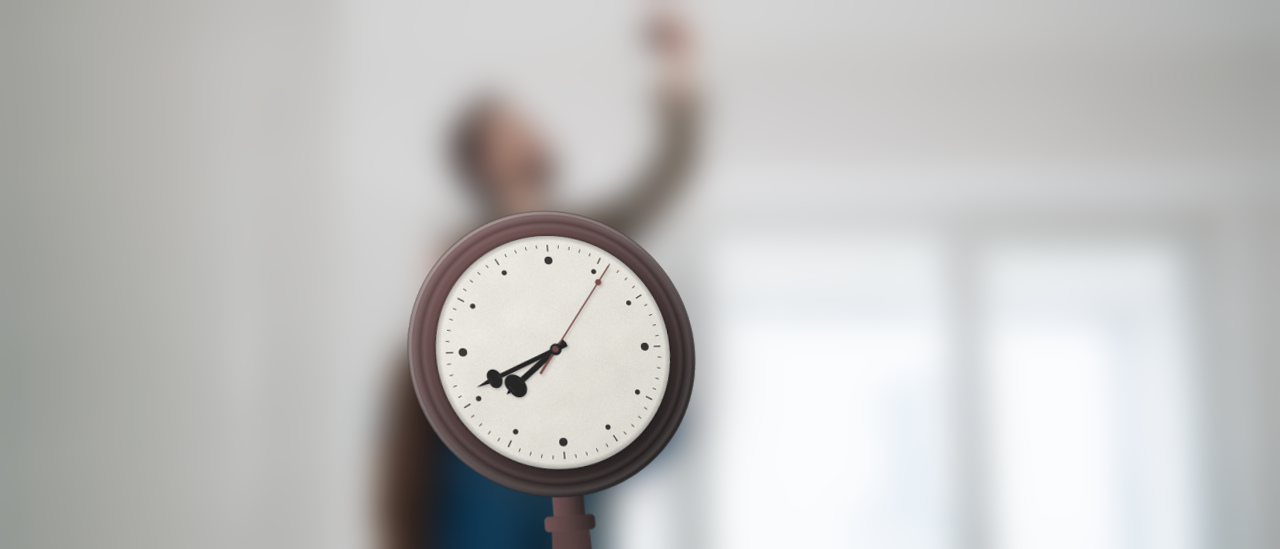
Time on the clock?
7:41:06
